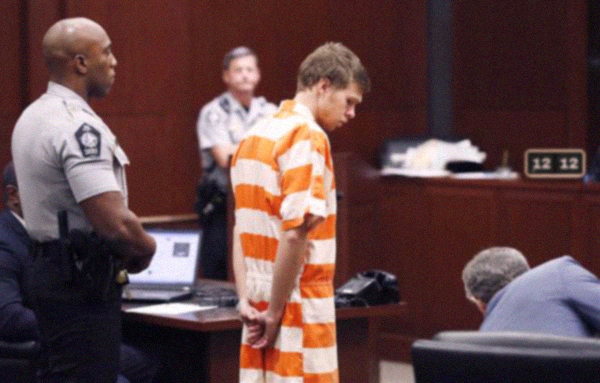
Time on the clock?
12:12
